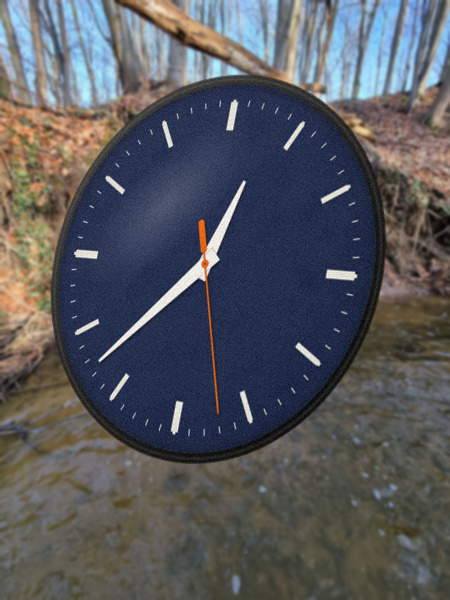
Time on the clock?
12:37:27
